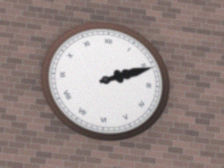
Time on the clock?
2:11
